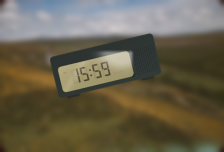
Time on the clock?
15:59
